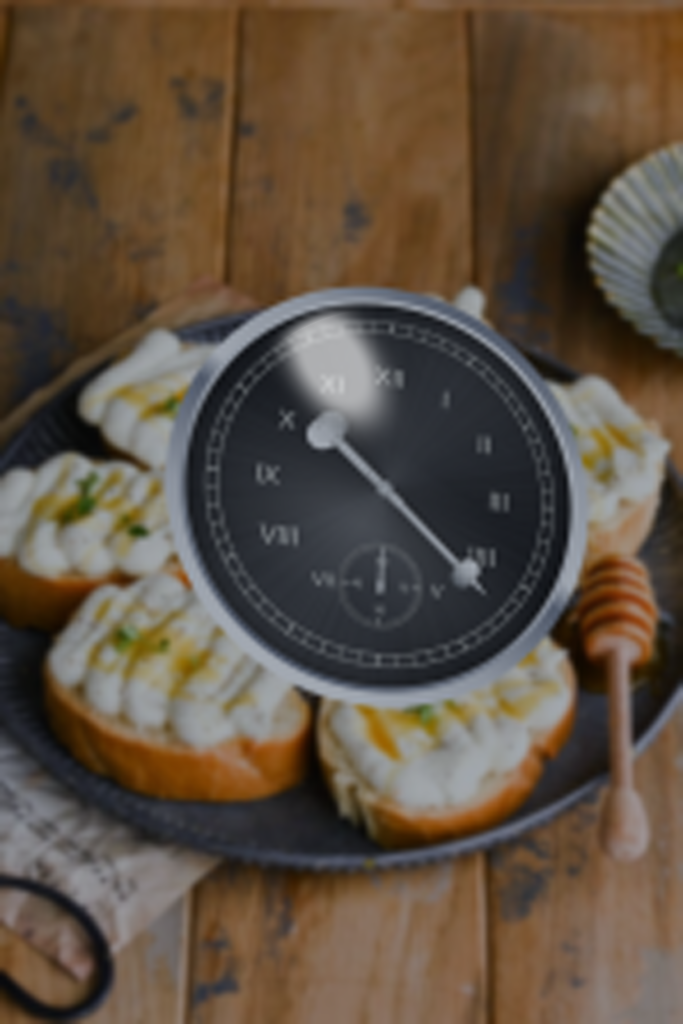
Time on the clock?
10:22
